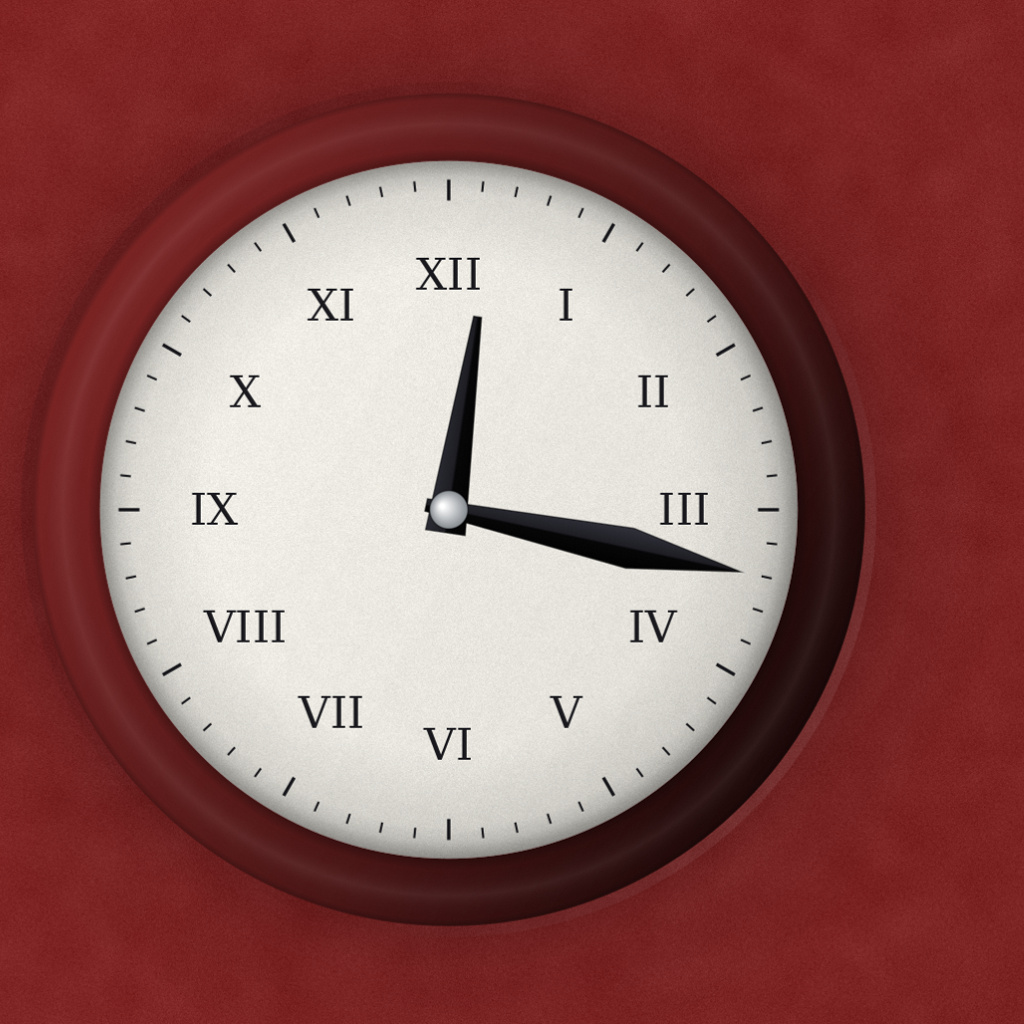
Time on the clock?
12:17
